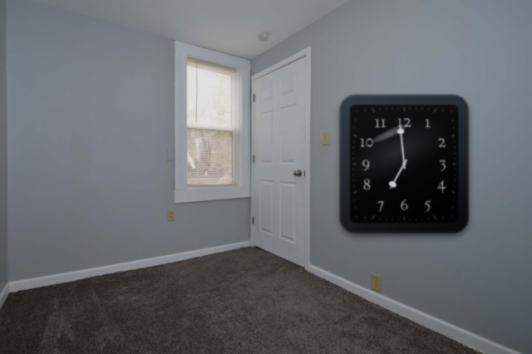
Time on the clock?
6:59
